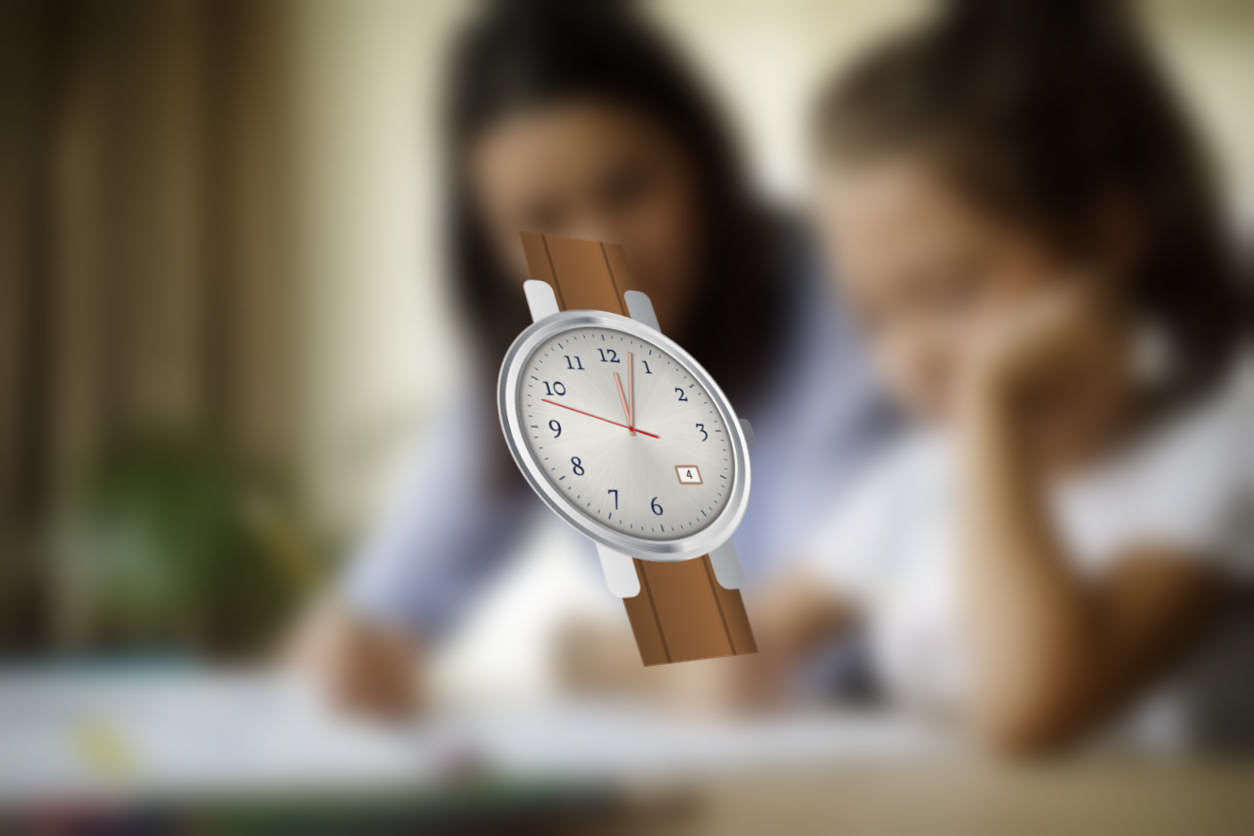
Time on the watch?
12:02:48
